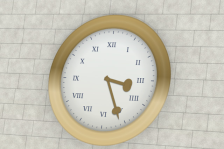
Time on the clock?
3:26
